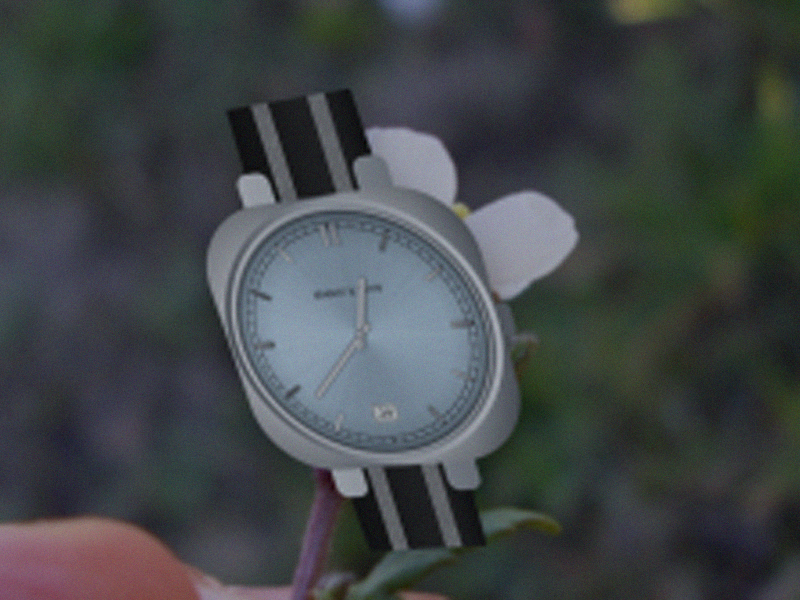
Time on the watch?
12:38
